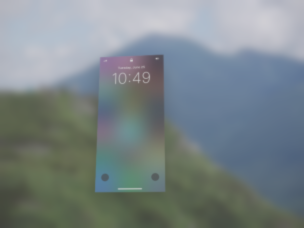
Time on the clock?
10:49
